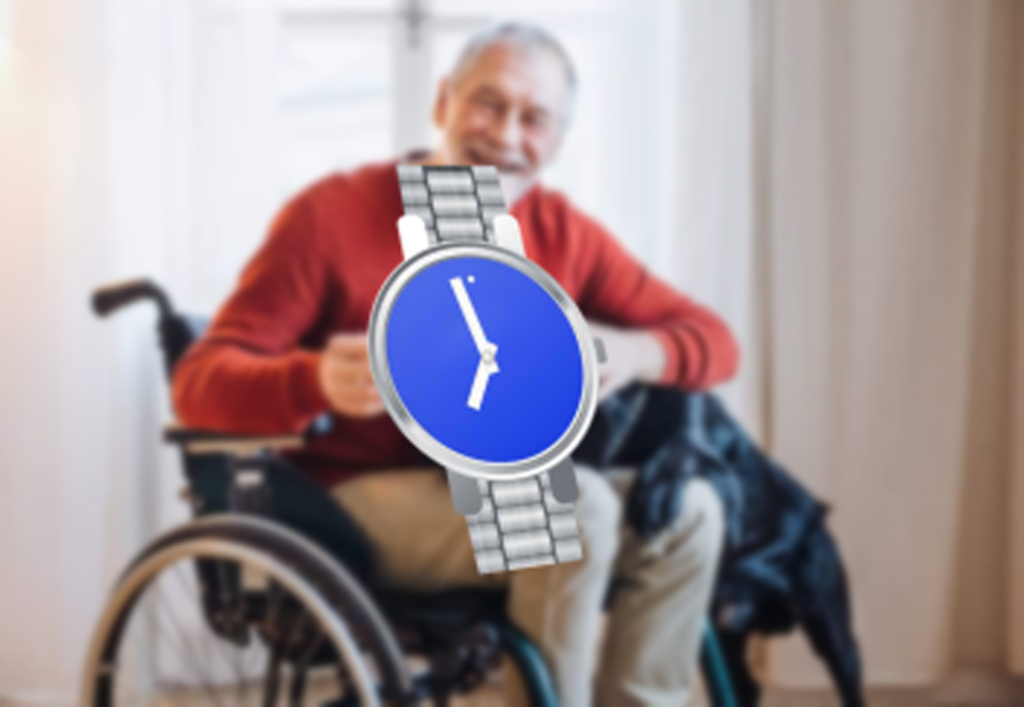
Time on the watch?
6:58
